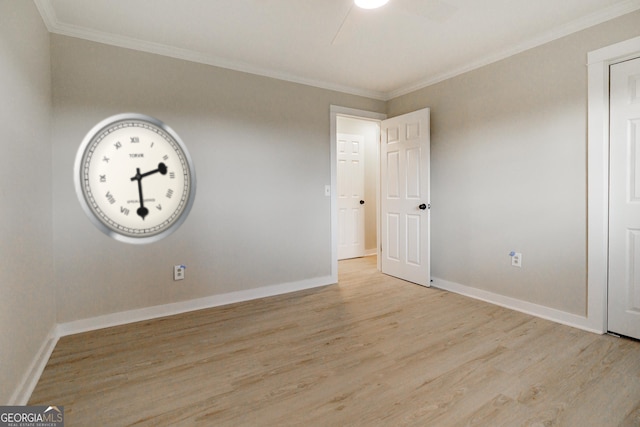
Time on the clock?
2:30
